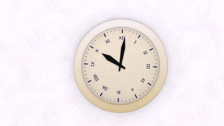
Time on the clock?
10:01
